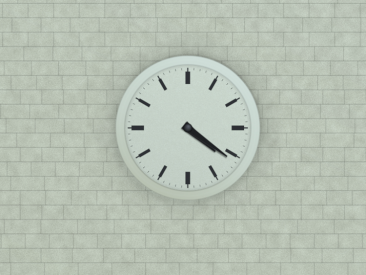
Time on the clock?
4:21
